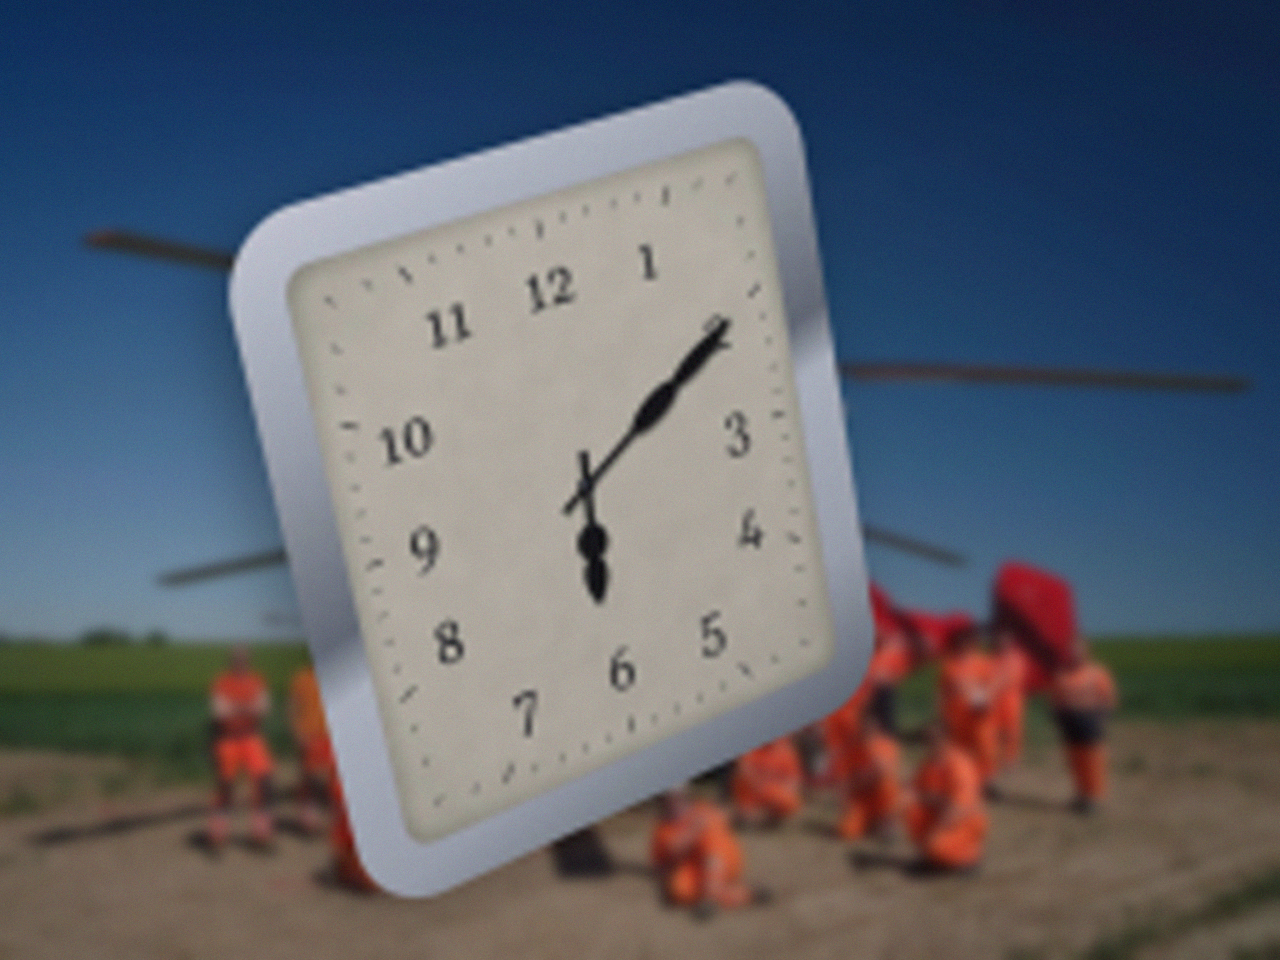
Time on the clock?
6:10
